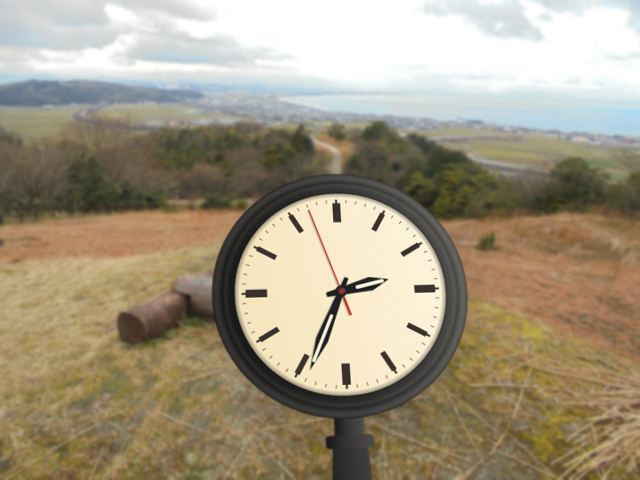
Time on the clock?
2:33:57
